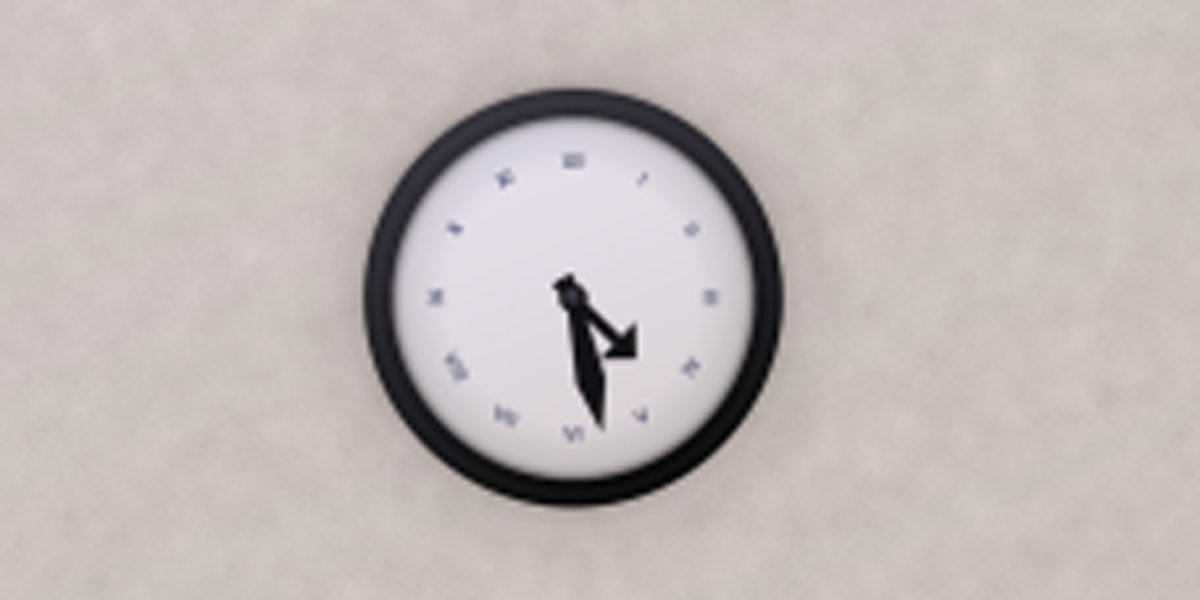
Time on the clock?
4:28
